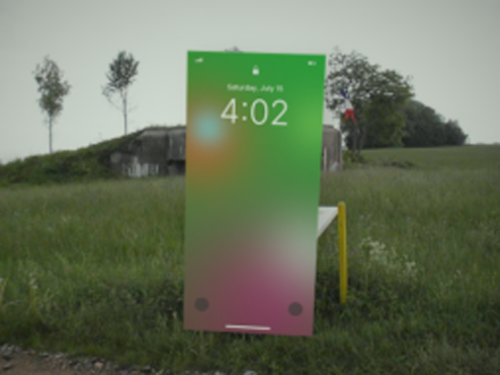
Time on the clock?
4:02
